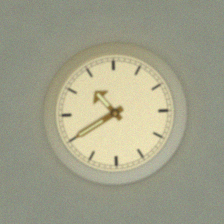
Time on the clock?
10:40
